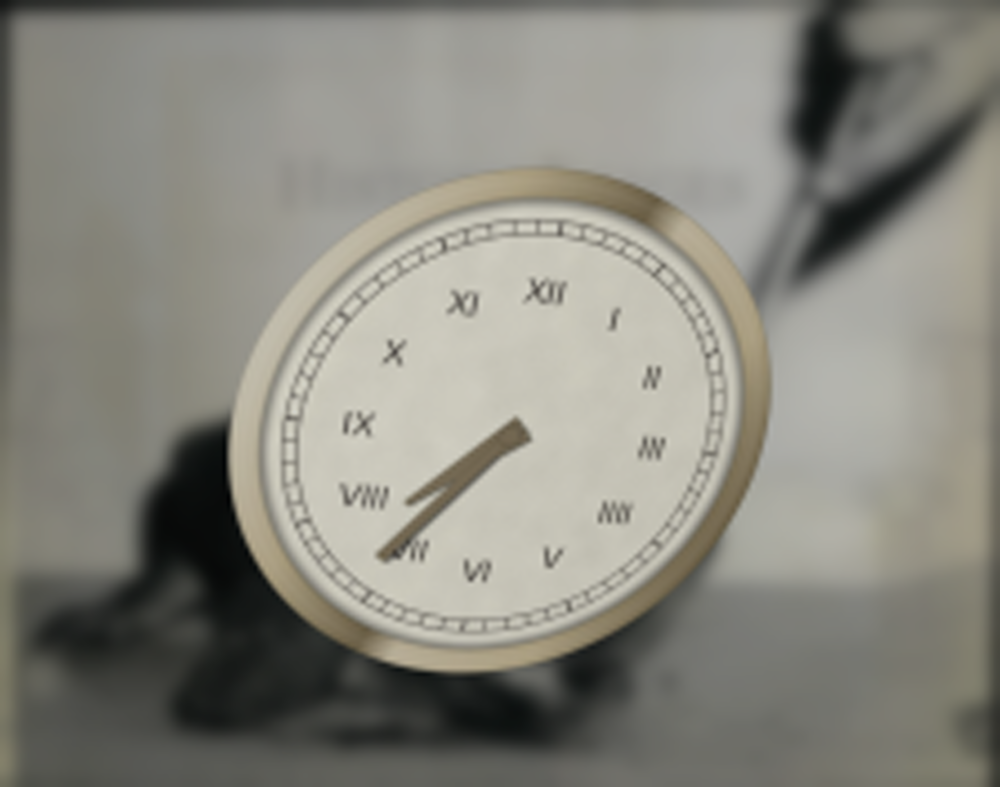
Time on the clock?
7:36
